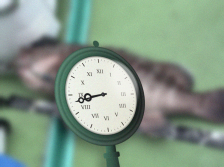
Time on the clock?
8:43
